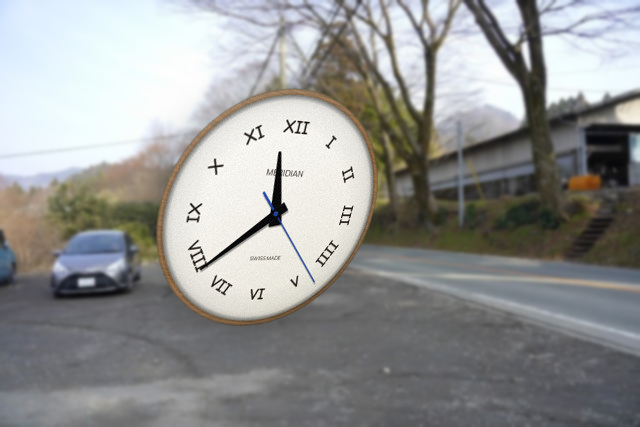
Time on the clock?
11:38:23
